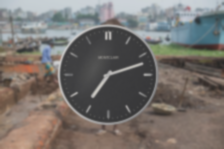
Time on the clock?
7:12
